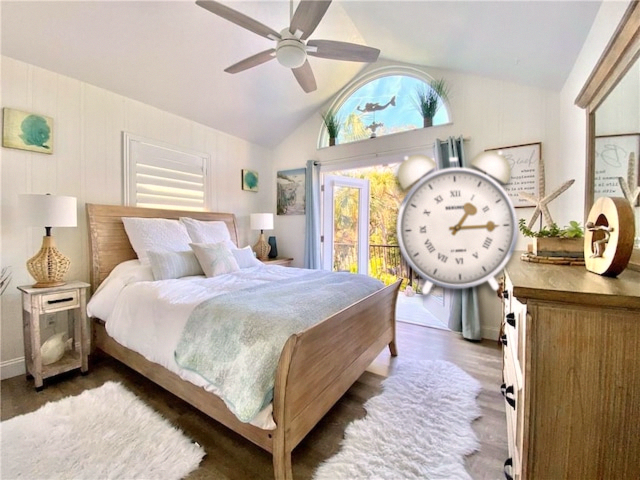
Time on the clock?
1:15
